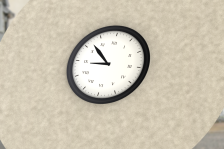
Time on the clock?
8:52
